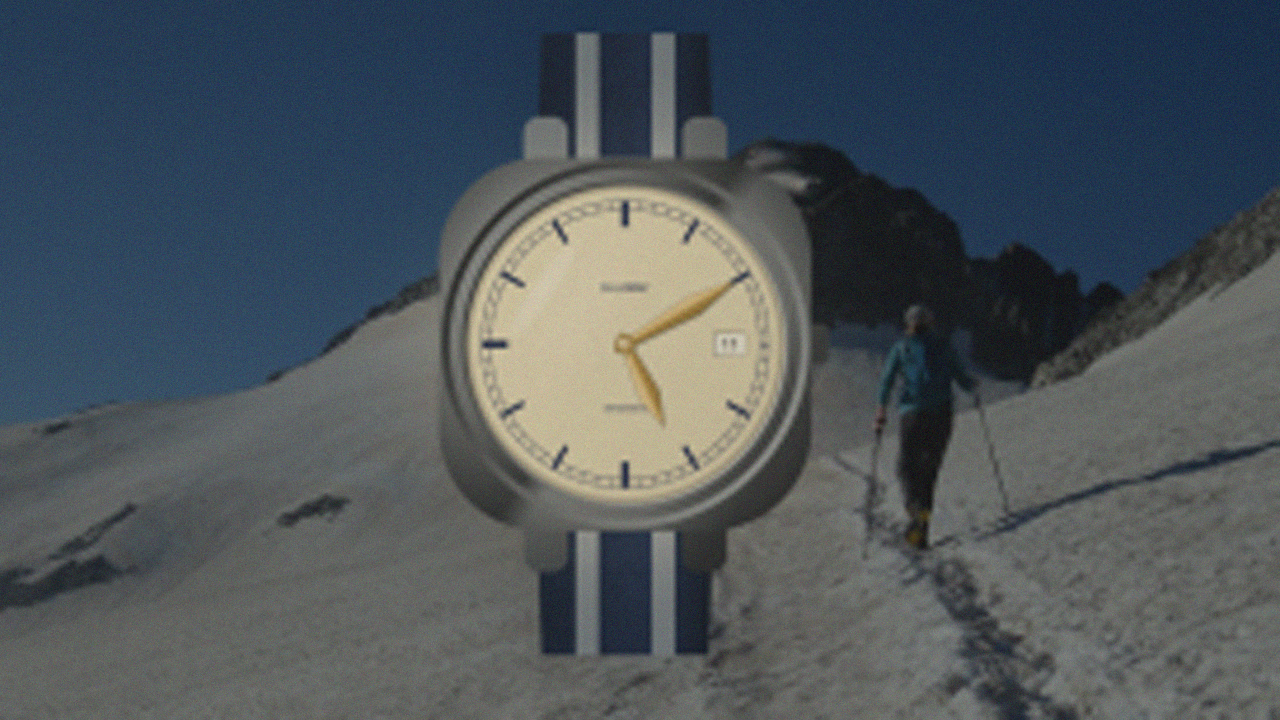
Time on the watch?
5:10
